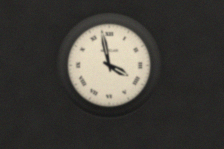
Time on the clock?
3:58
